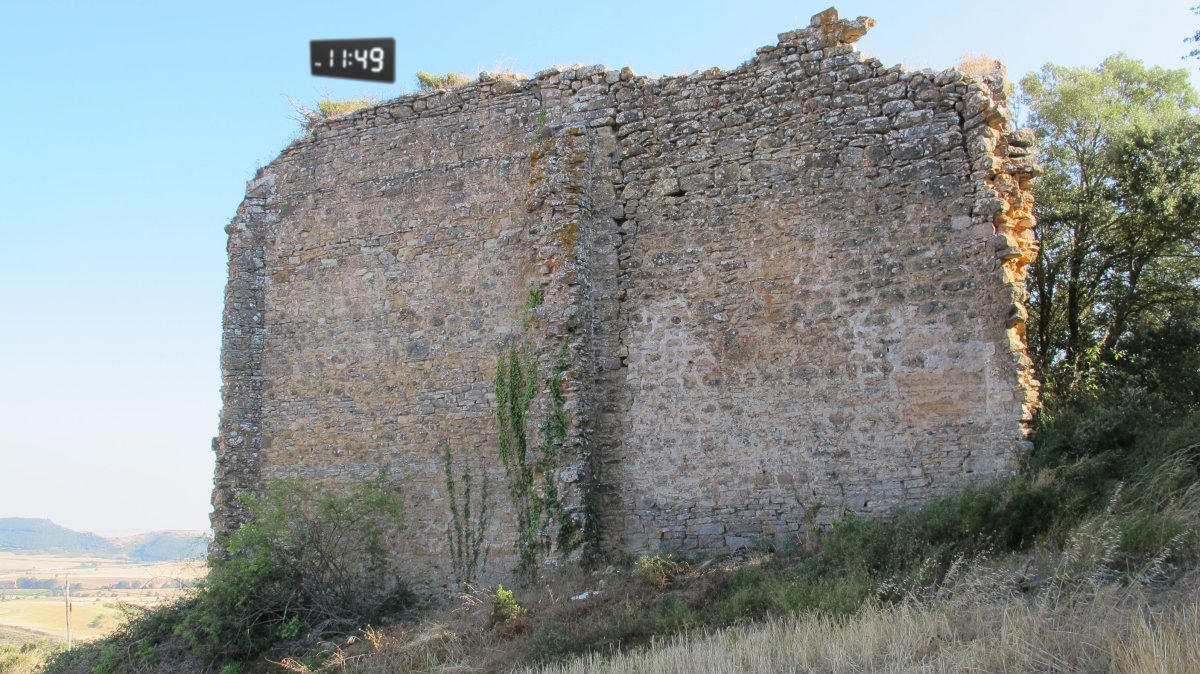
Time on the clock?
11:49
